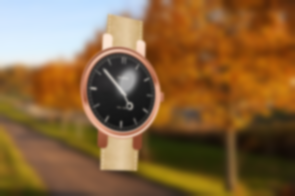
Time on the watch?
4:52
